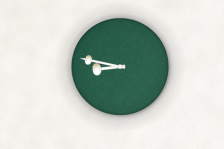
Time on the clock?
8:47
